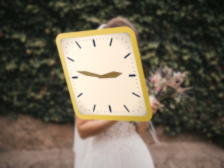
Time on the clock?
2:47
